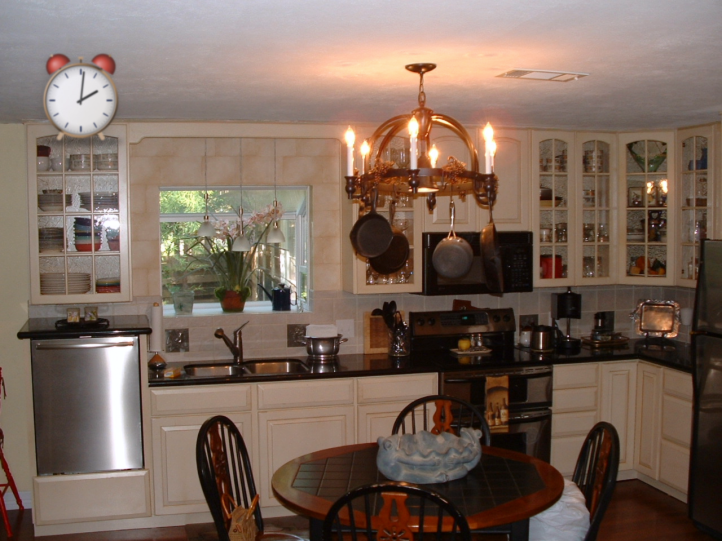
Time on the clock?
2:01
